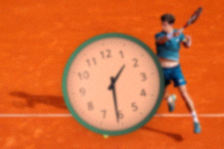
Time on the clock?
1:31
